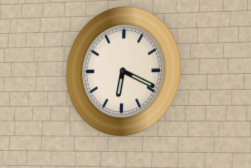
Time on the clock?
6:19
